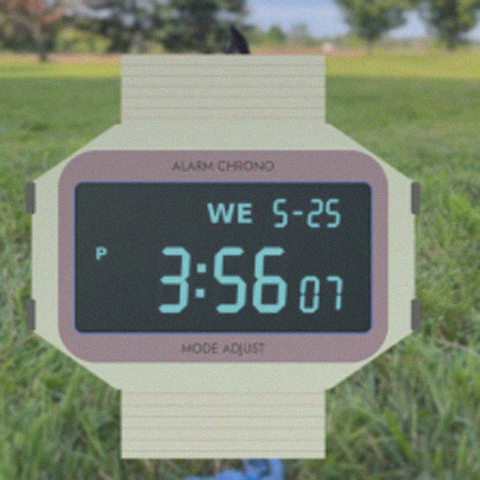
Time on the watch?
3:56:07
